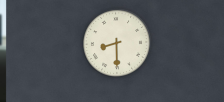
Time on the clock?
8:30
